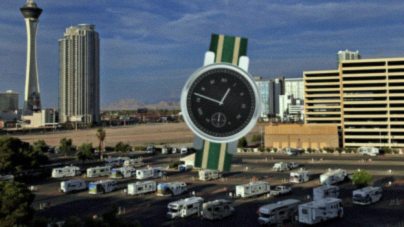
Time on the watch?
12:47
